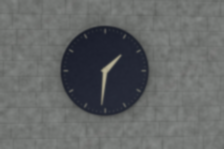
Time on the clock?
1:31
